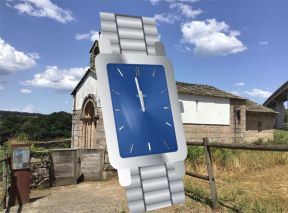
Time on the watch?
11:59
